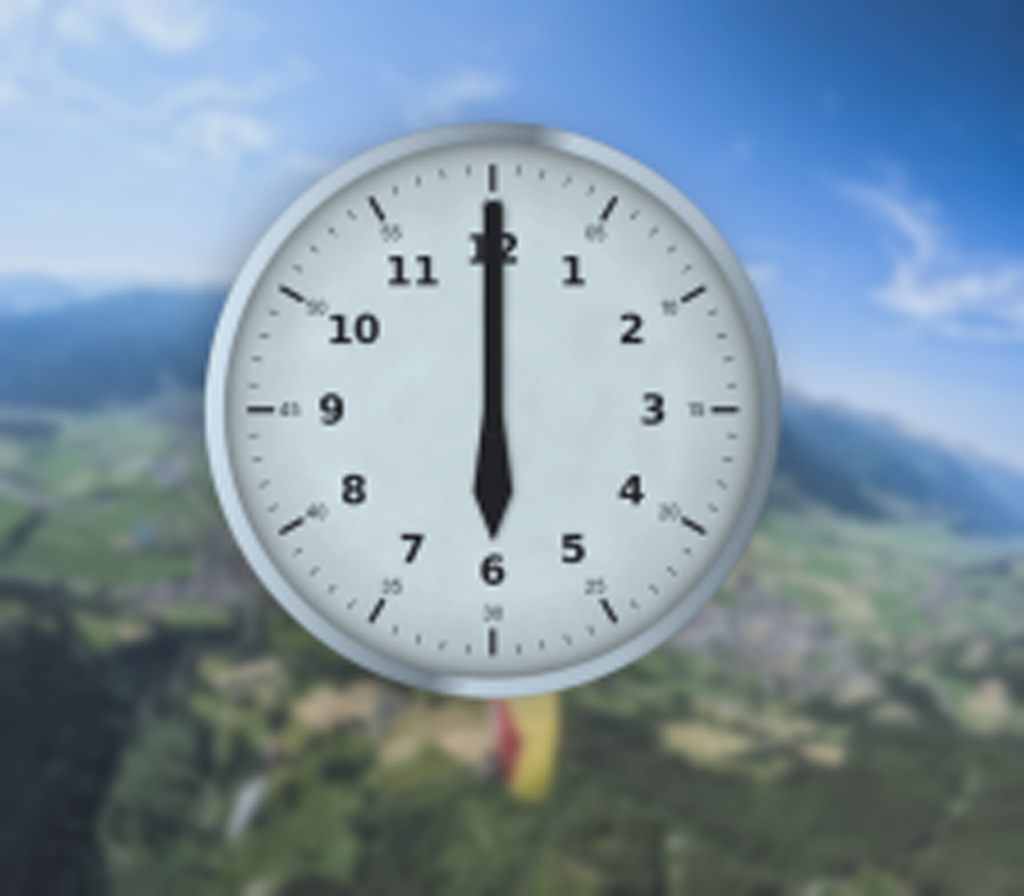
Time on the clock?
6:00
